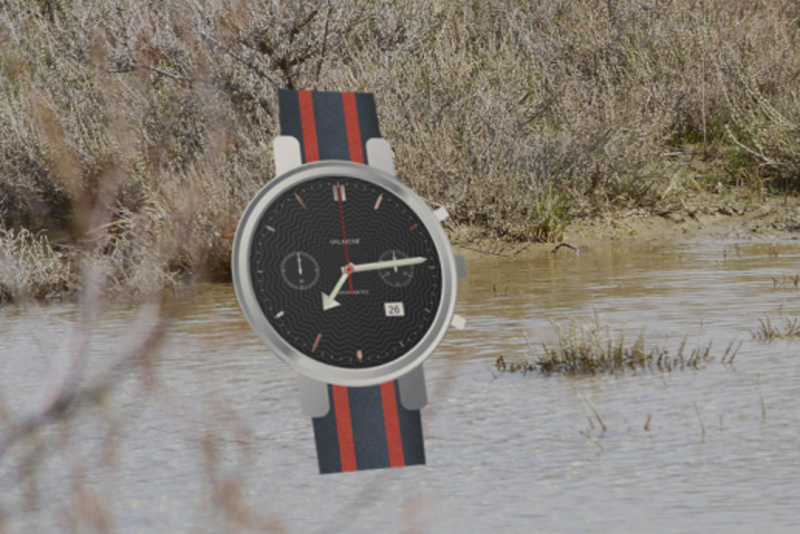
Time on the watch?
7:14
